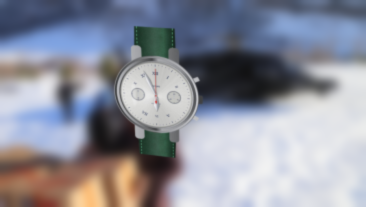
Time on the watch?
5:56
